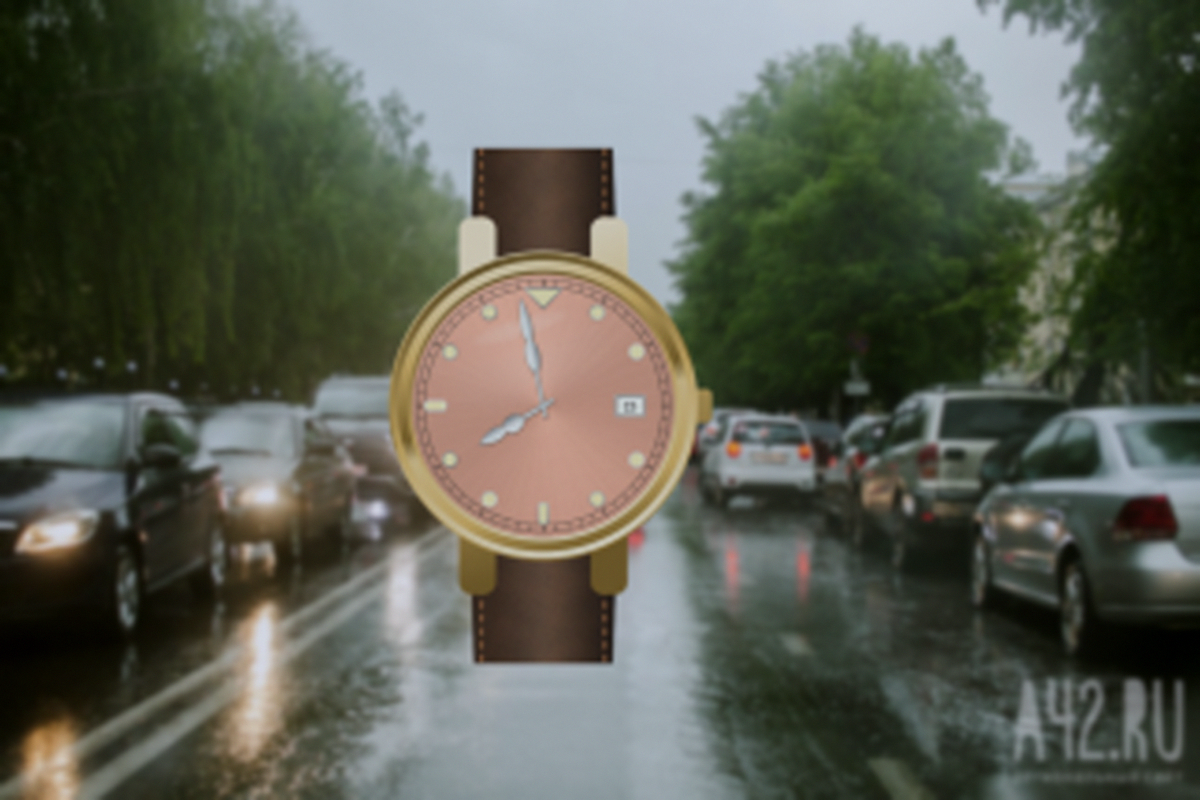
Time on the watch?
7:58
